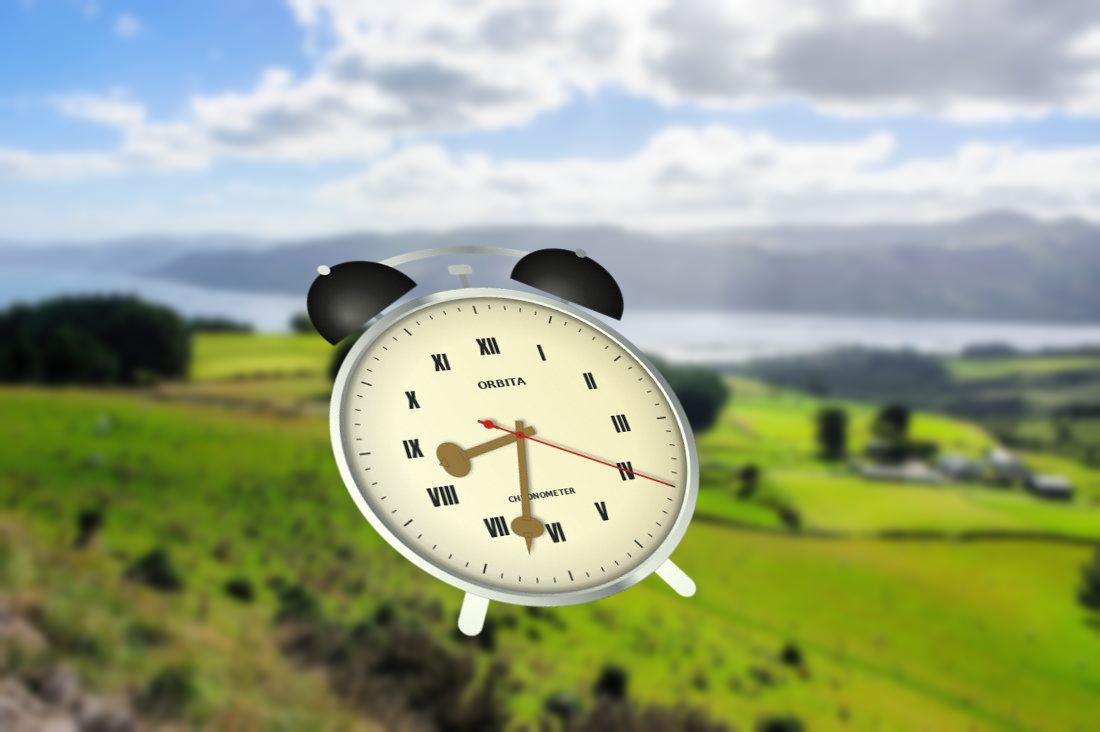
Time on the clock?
8:32:20
